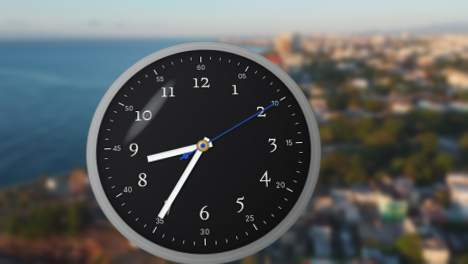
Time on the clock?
8:35:10
